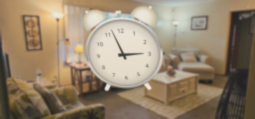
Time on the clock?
2:57
